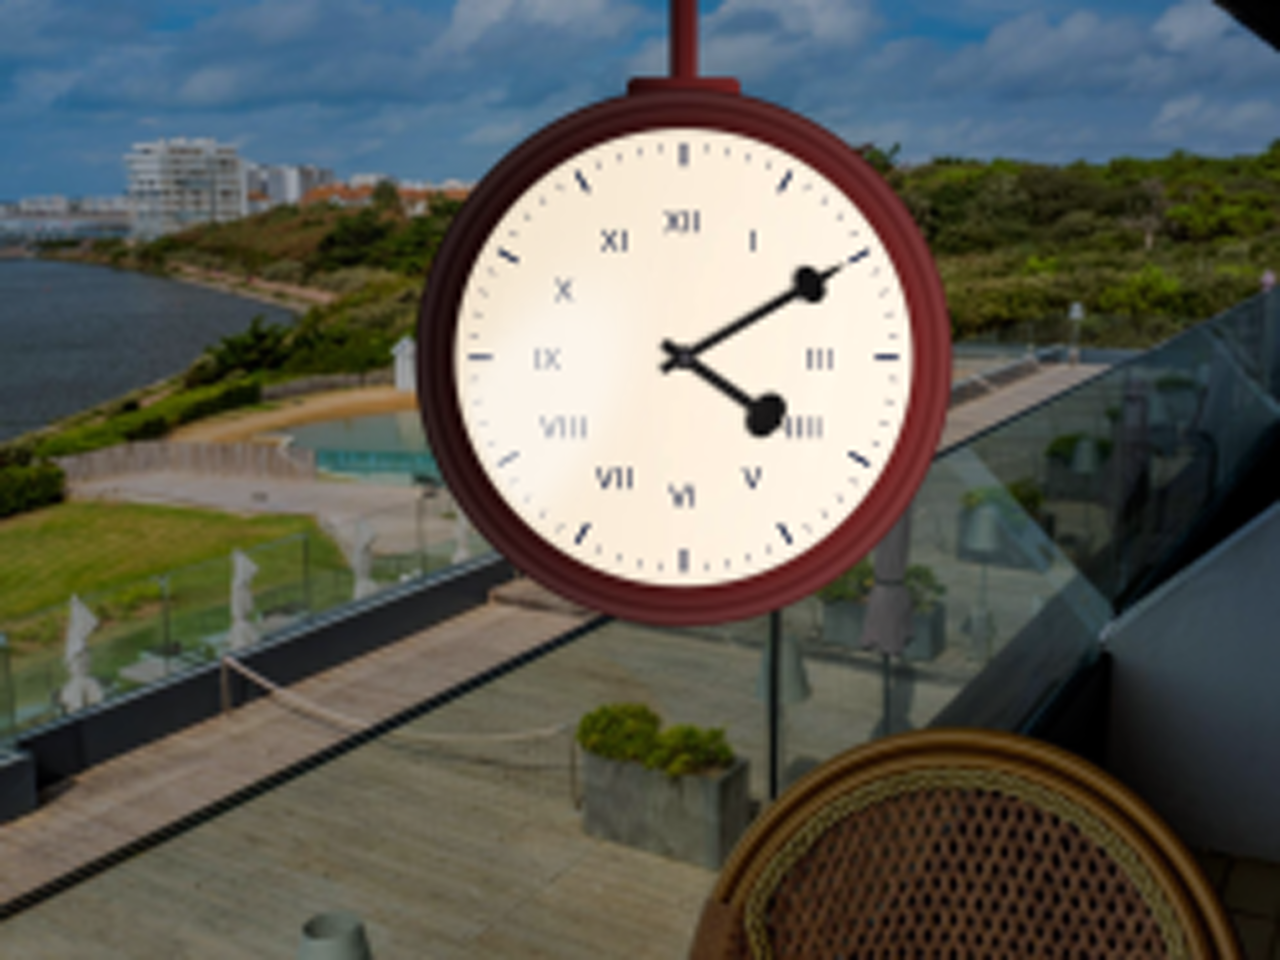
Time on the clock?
4:10
